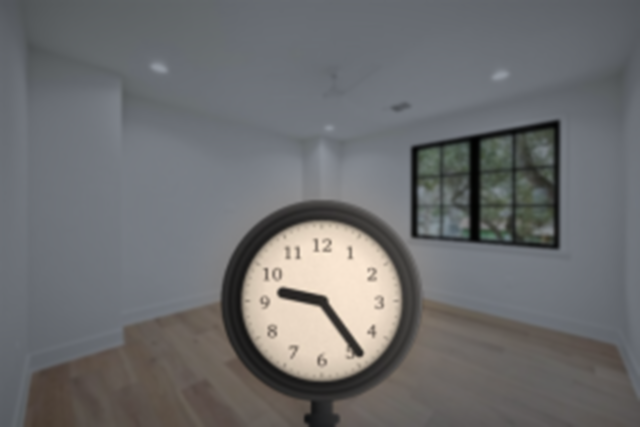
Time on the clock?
9:24
